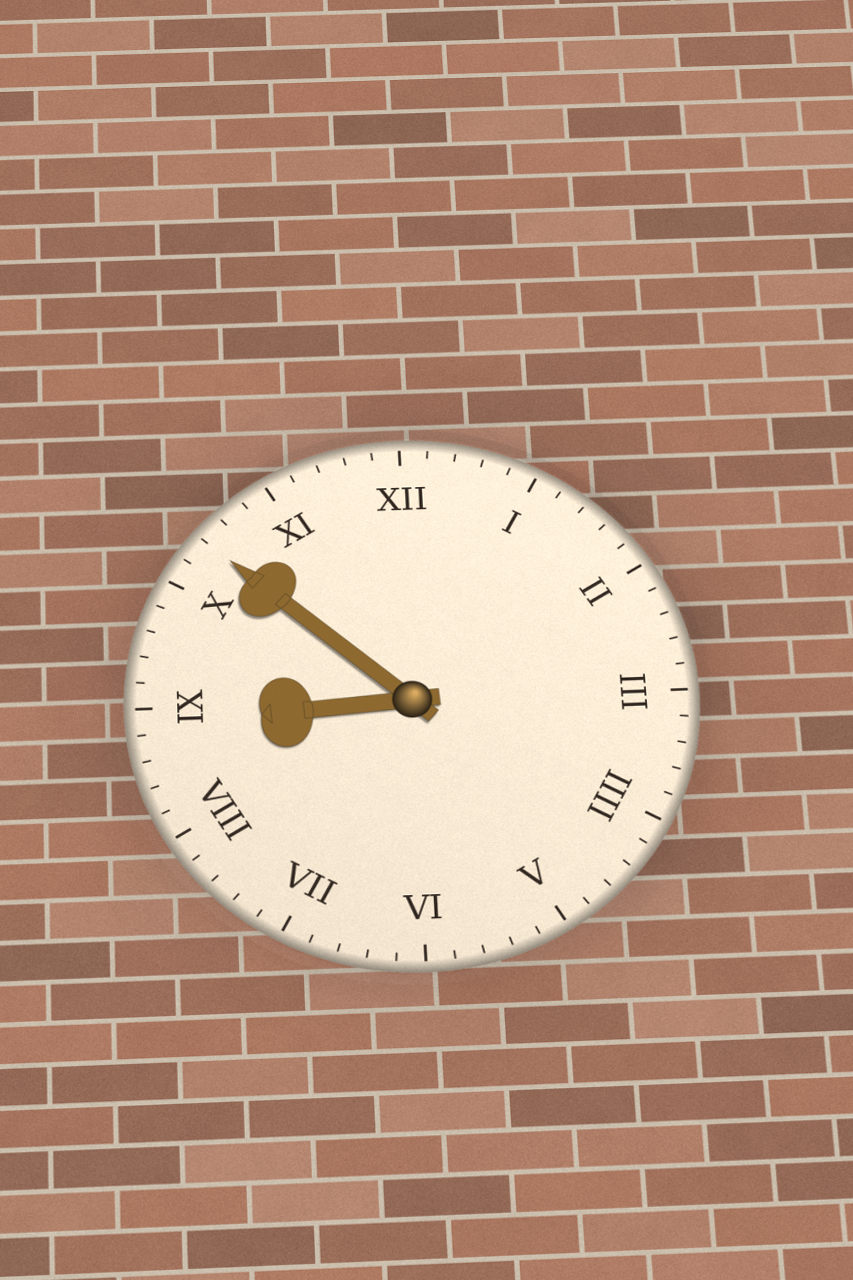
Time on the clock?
8:52
